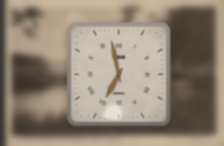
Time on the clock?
6:58
